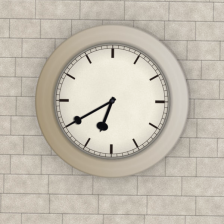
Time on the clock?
6:40
